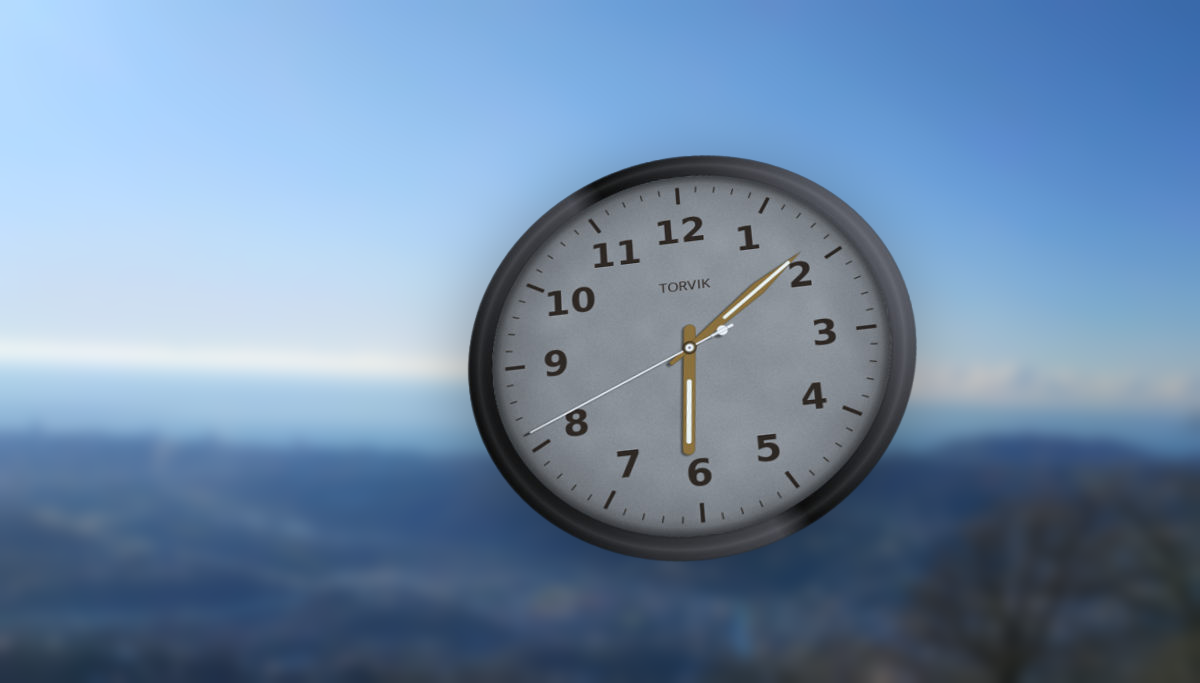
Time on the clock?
6:08:41
